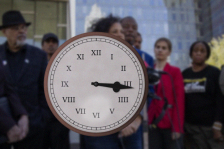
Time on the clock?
3:16
